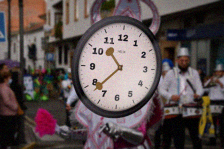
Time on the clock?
10:38
